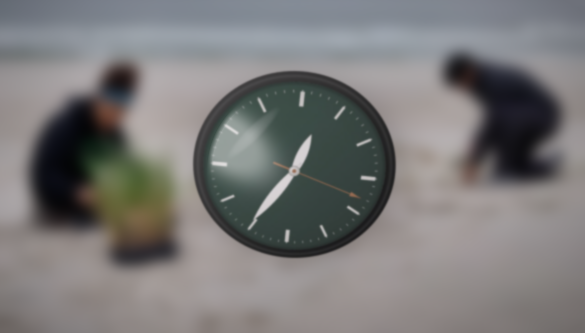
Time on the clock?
12:35:18
